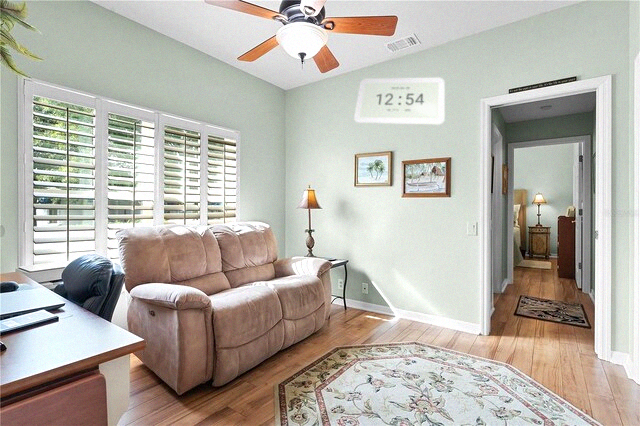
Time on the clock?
12:54
